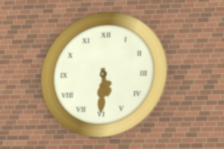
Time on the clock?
5:30
